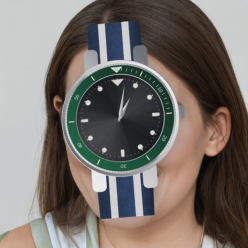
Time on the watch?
1:02
